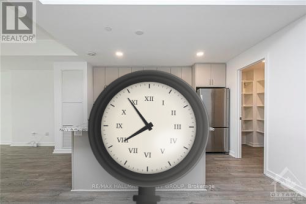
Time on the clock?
7:54
